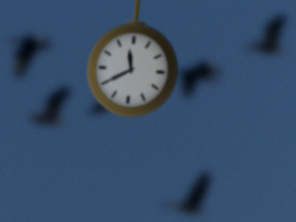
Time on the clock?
11:40
